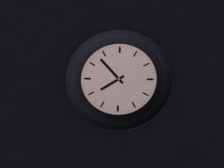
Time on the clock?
7:53
